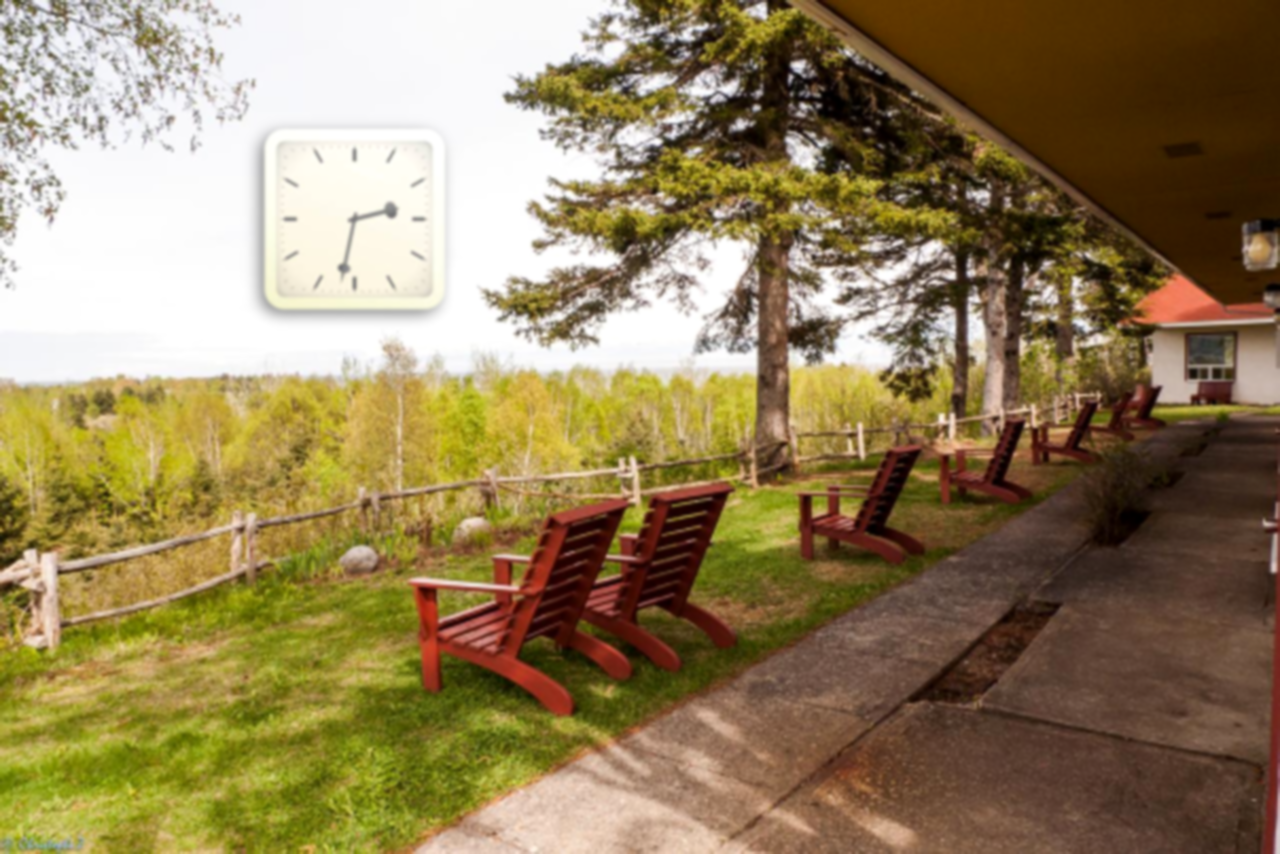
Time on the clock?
2:32
